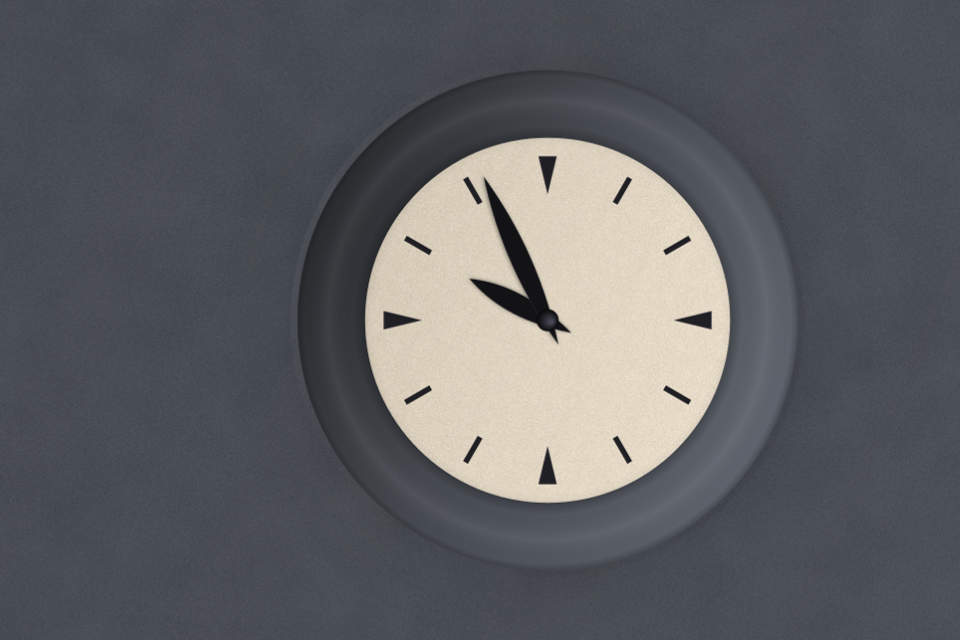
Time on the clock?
9:56
